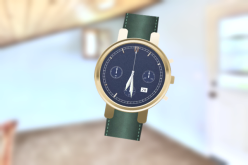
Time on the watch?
6:29
